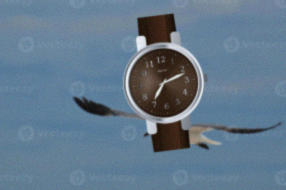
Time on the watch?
7:12
